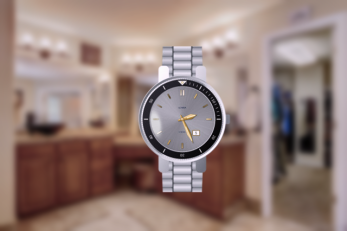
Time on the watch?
2:26
